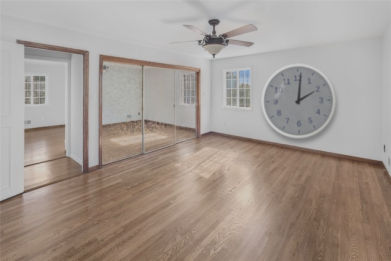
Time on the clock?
2:01
